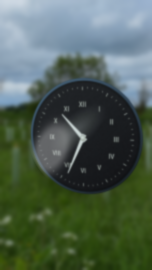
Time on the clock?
10:34
